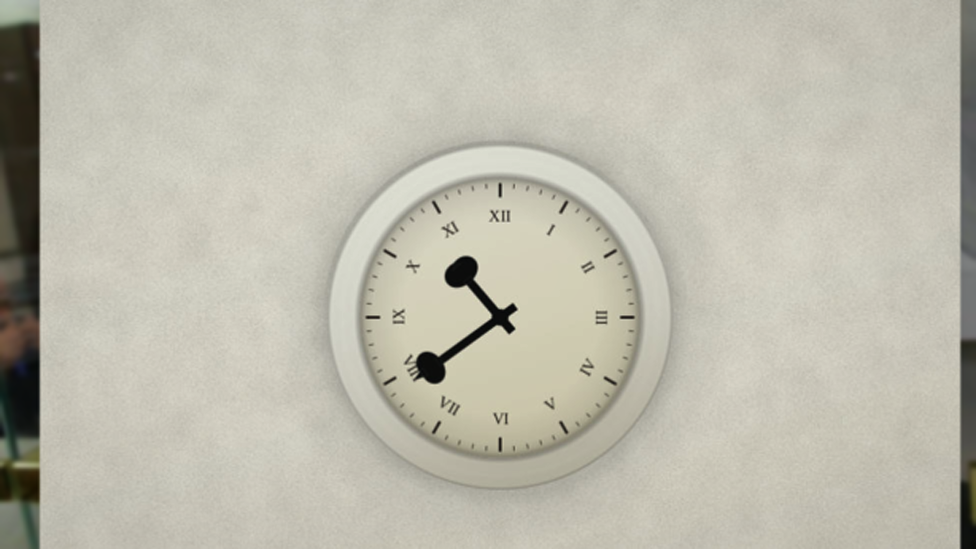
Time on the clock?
10:39
